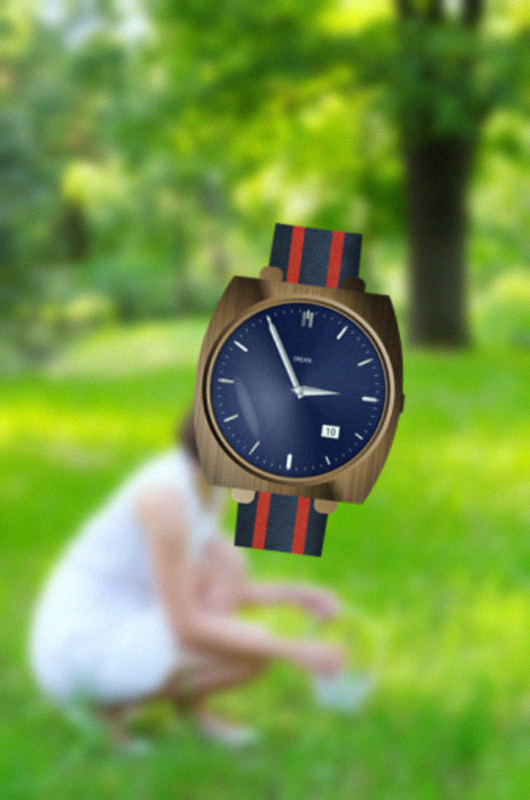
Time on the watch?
2:55
